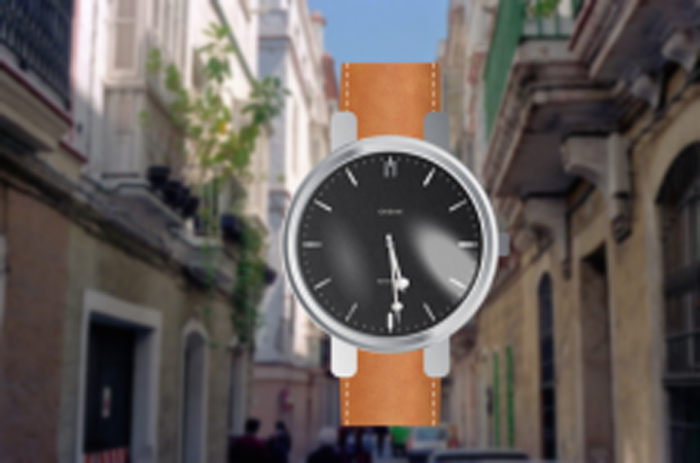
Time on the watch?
5:29
